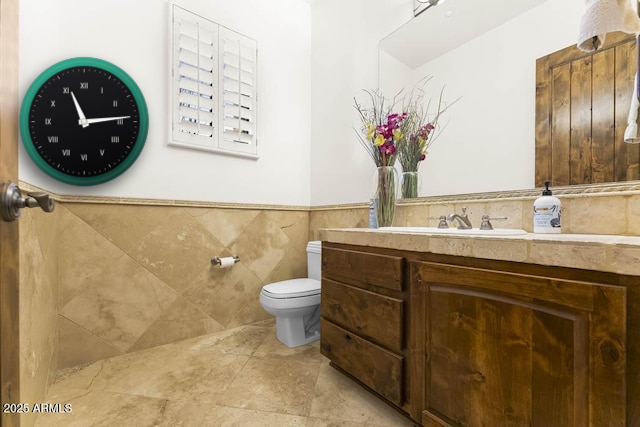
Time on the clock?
11:14
